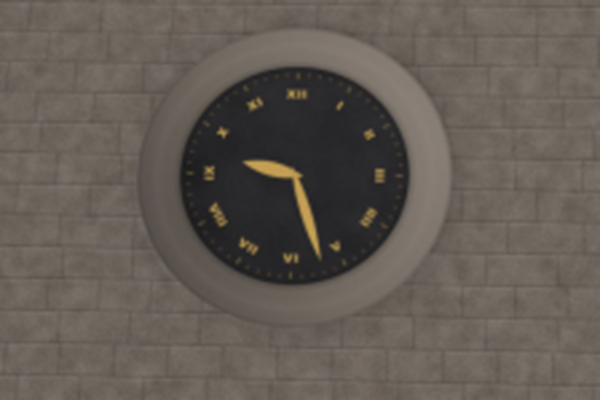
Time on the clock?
9:27
